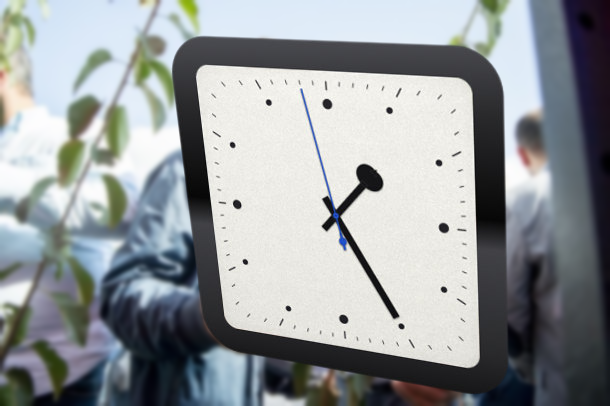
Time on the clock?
1:24:58
